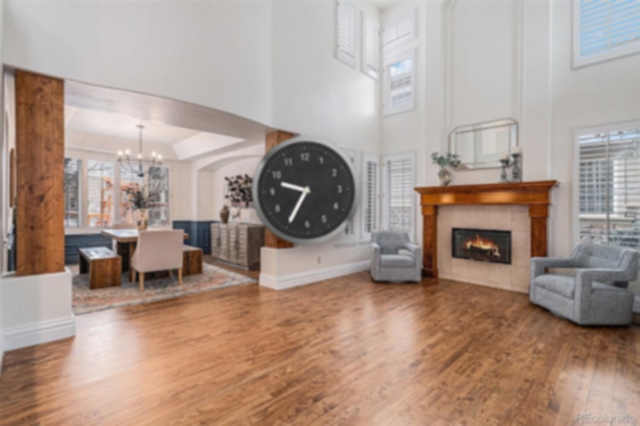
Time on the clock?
9:35
